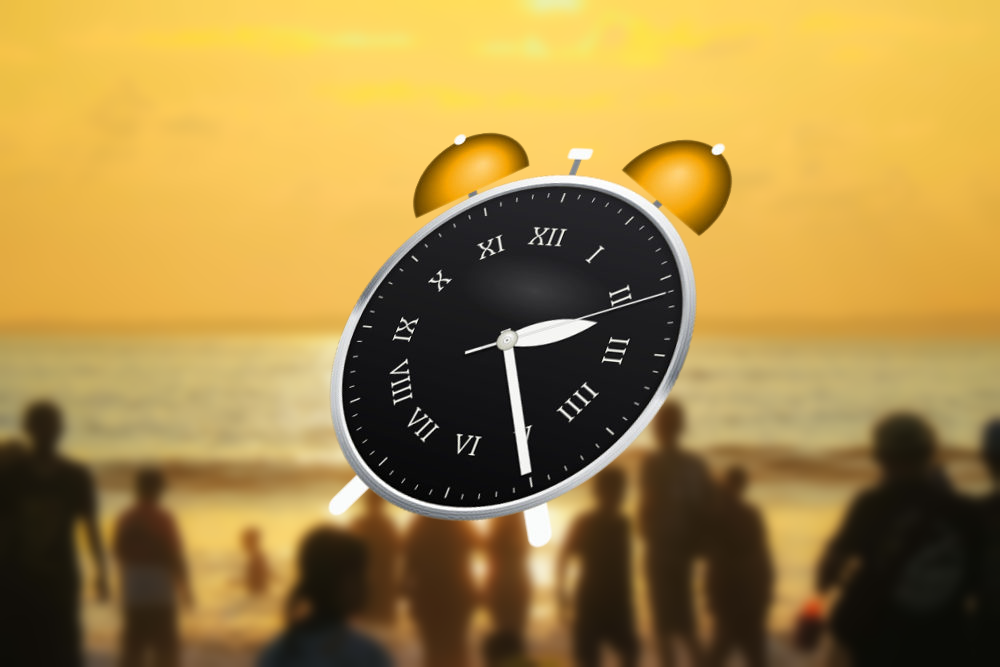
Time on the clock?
2:25:11
